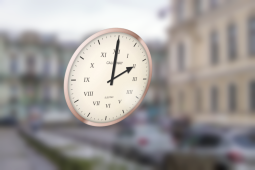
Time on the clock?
2:00
